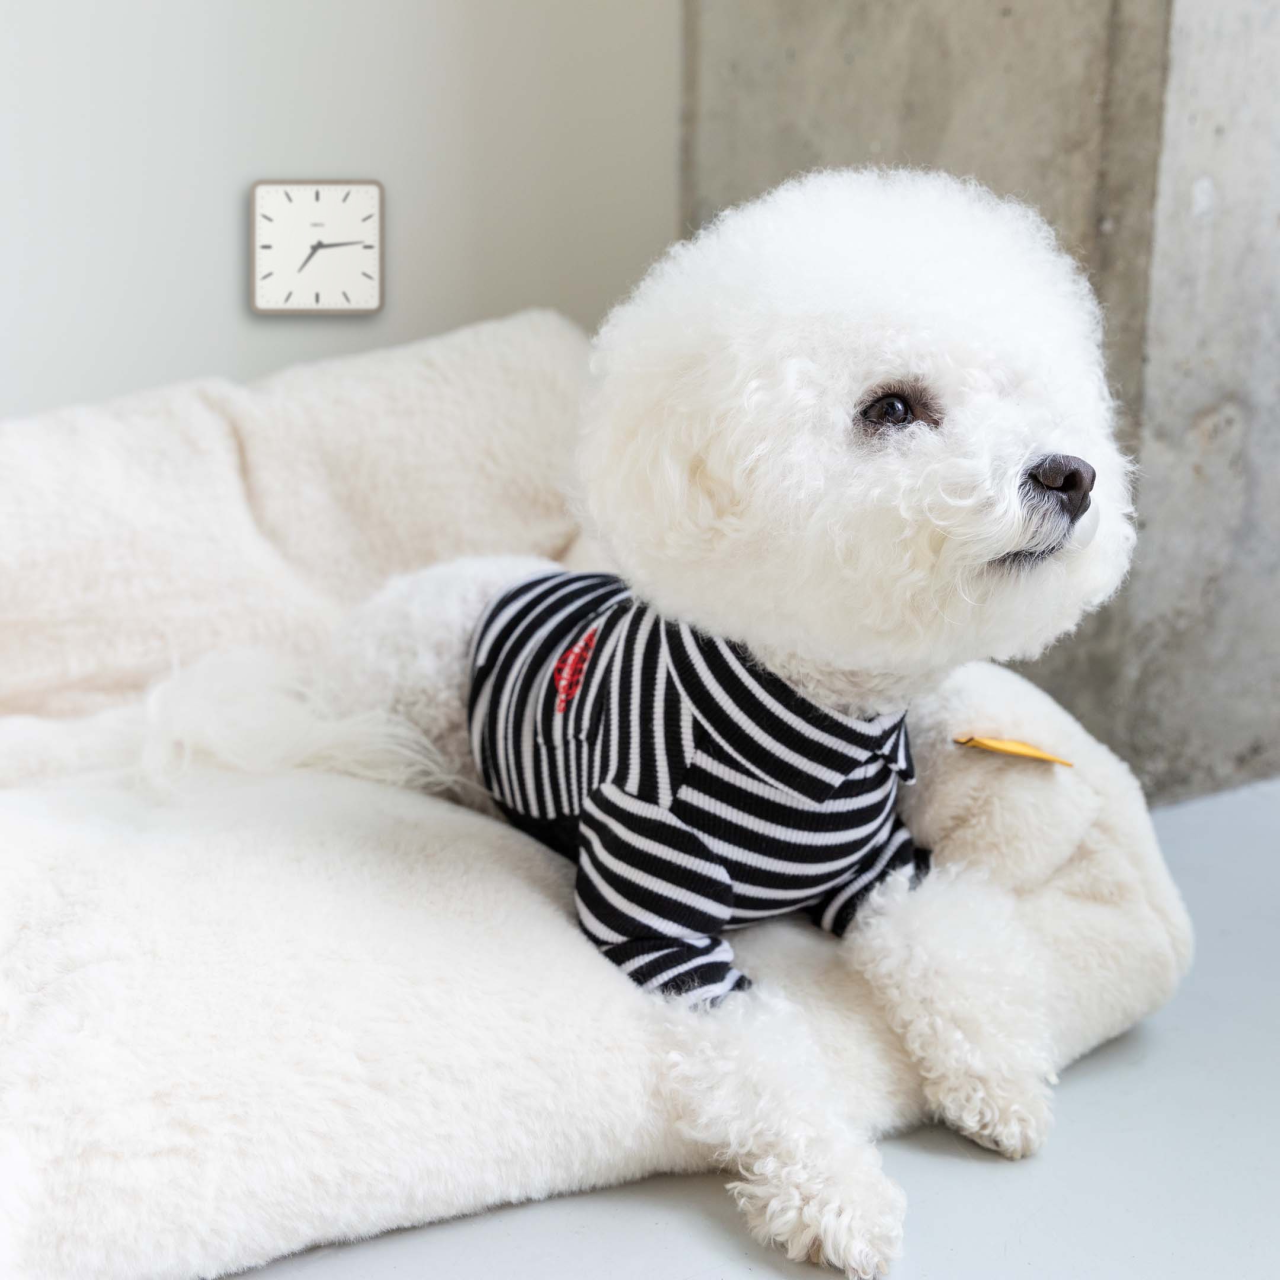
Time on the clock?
7:14
